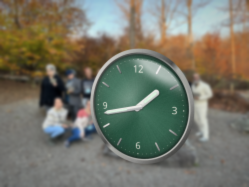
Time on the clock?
1:43
